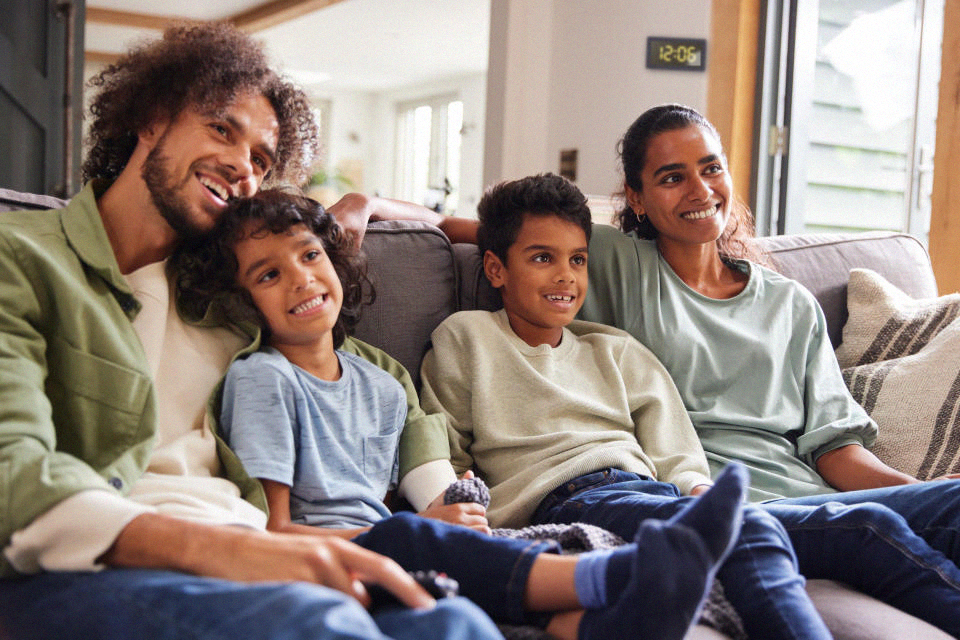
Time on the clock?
12:06
